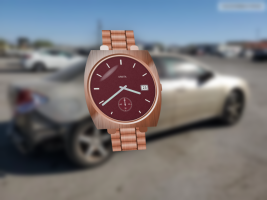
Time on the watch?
3:39
